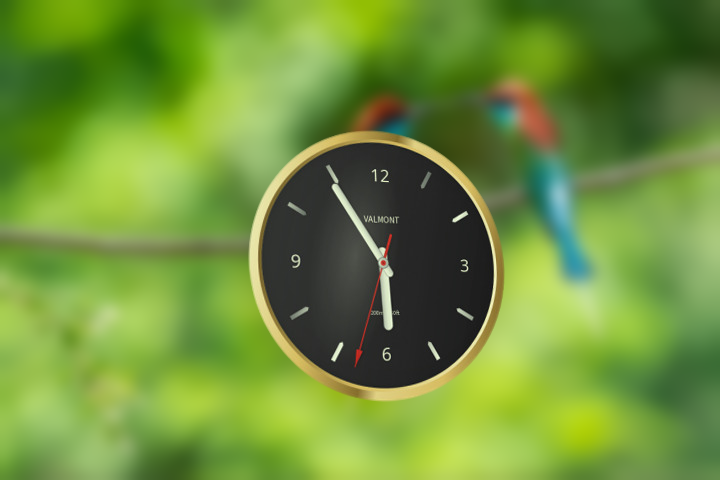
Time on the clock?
5:54:33
